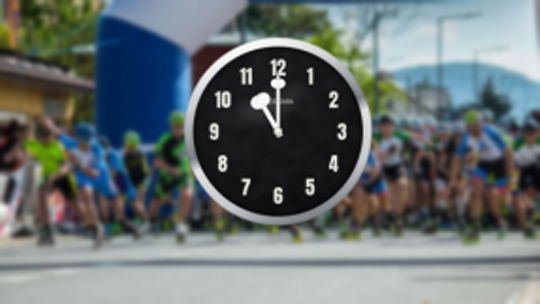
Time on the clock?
11:00
